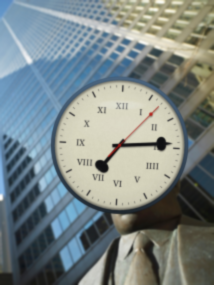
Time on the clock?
7:14:07
